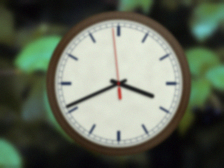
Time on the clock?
3:40:59
